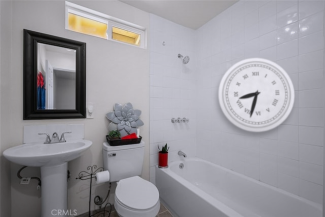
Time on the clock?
8:33
